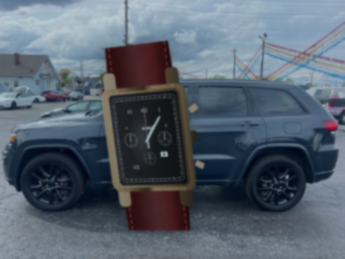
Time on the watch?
1:06
